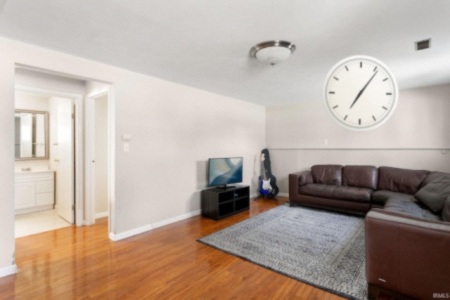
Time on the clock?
7:06
